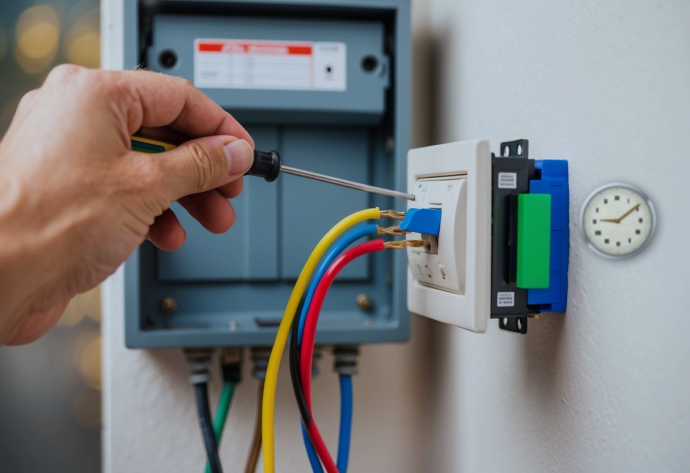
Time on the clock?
9:09
